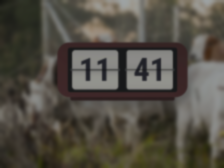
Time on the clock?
11:41
